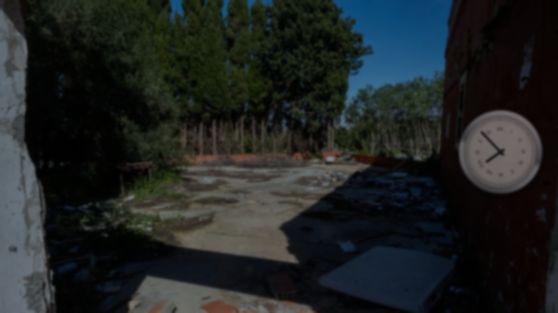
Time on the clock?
7:53
